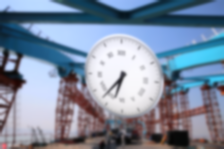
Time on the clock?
6:37
